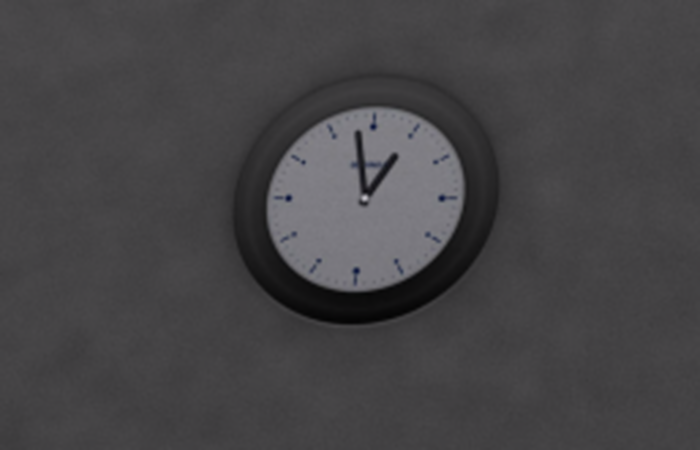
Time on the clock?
12:58
